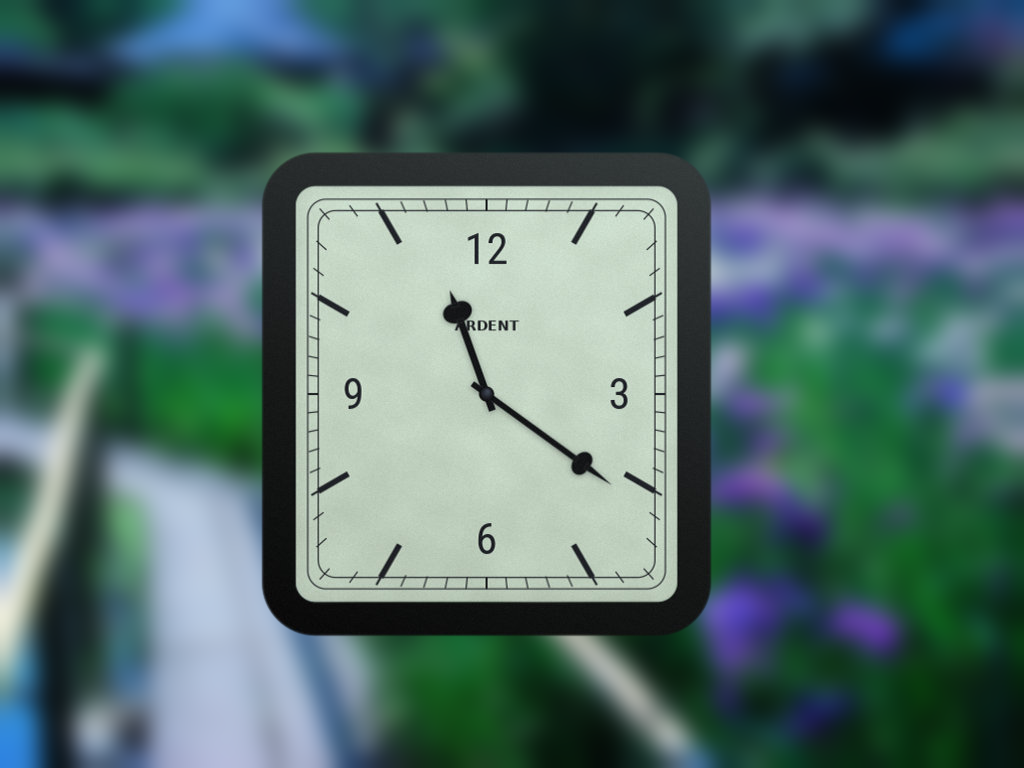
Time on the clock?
11:21
